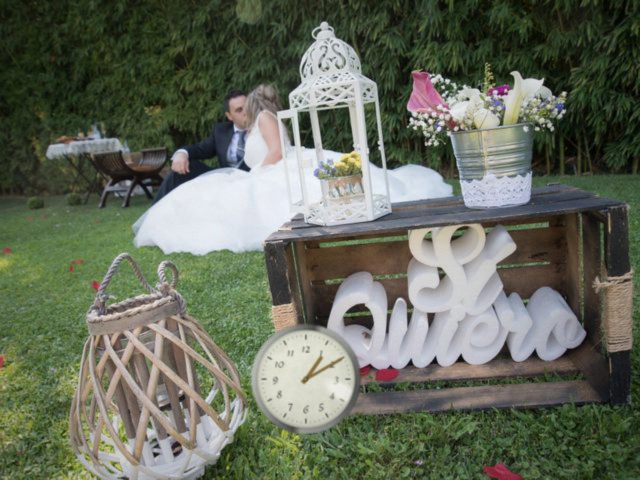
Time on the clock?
1:10
